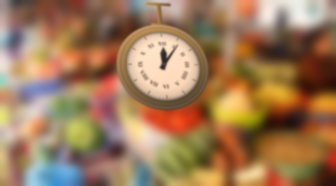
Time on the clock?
12:06
